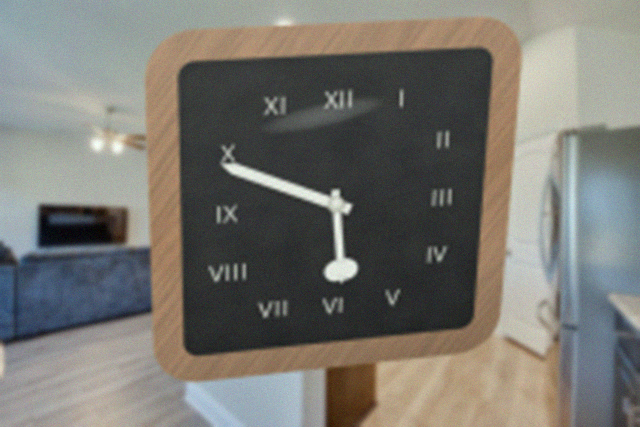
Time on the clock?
5:49
